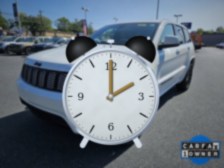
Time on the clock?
2:00
